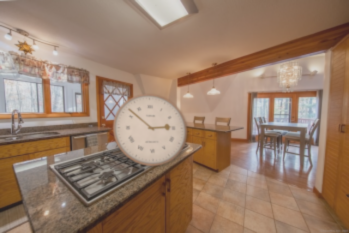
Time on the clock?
2:52
